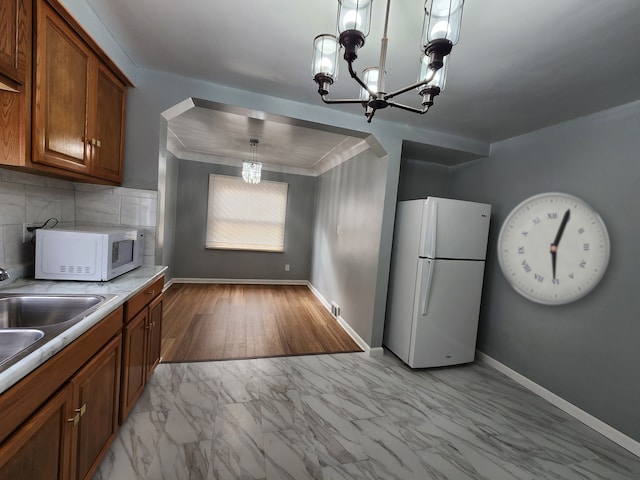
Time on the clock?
6:04
